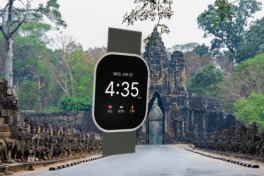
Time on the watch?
4:35
